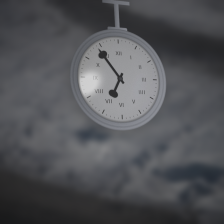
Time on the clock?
6:54
